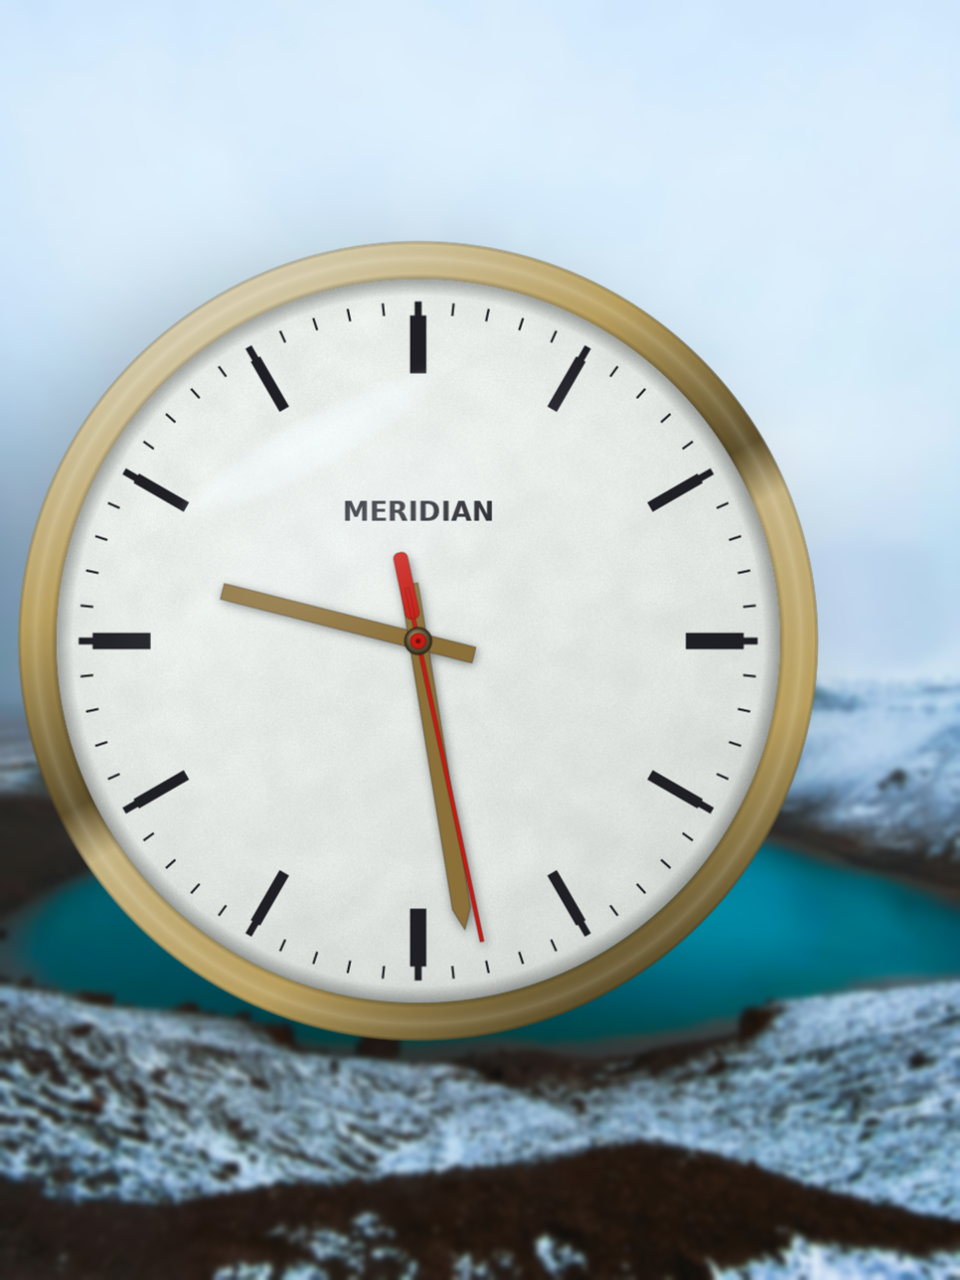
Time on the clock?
9:28:28
